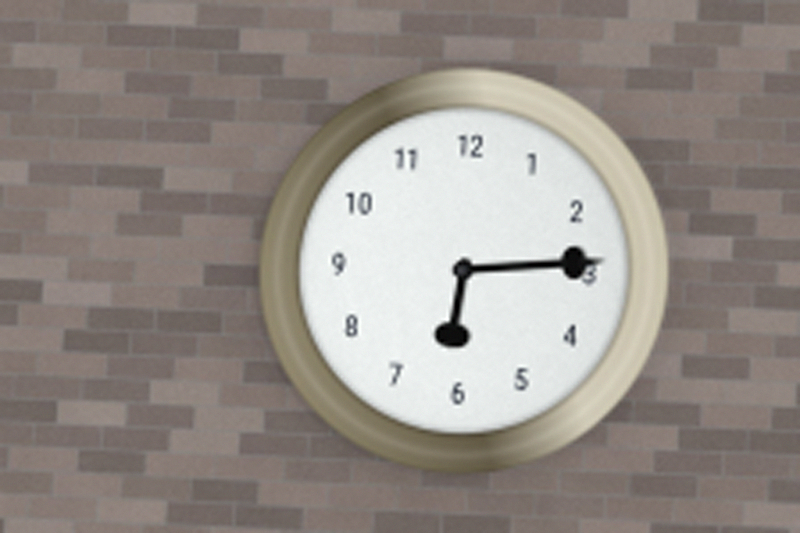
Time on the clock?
6:14
